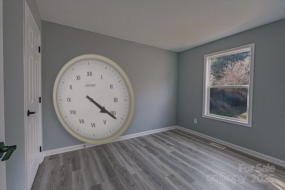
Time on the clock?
4:21
